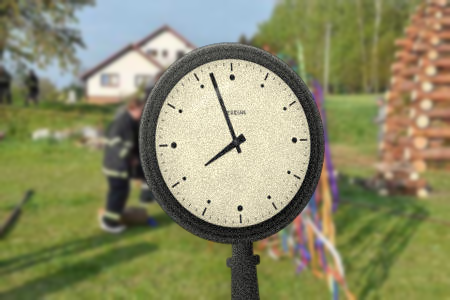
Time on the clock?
7:57
